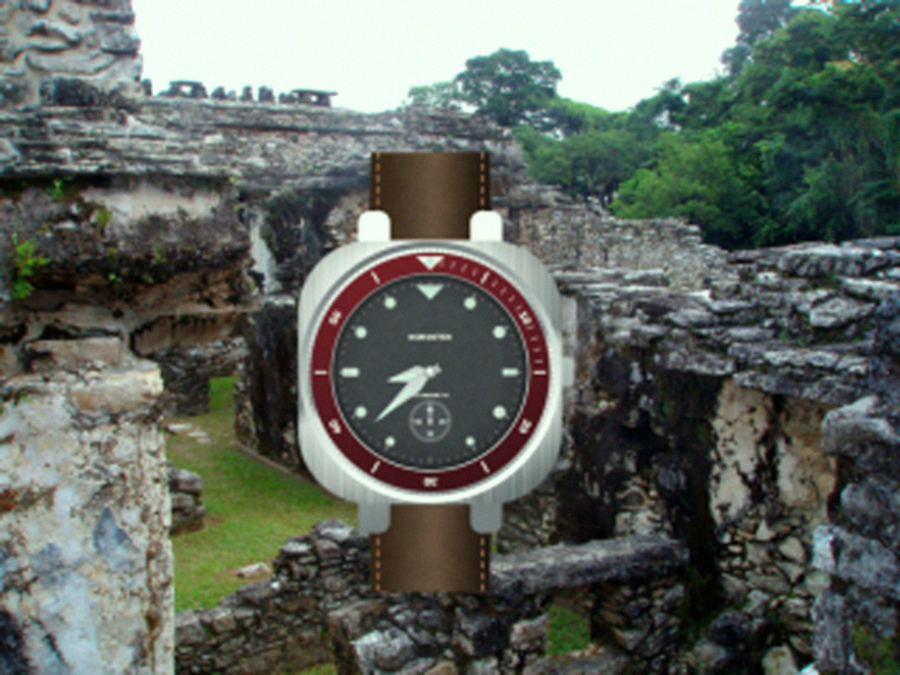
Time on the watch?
8:38
